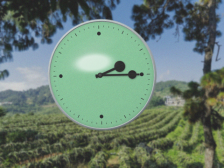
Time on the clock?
2:15
